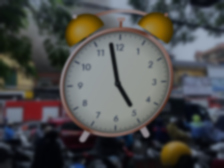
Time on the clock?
4:58
